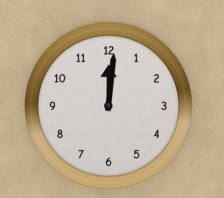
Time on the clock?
12:01
